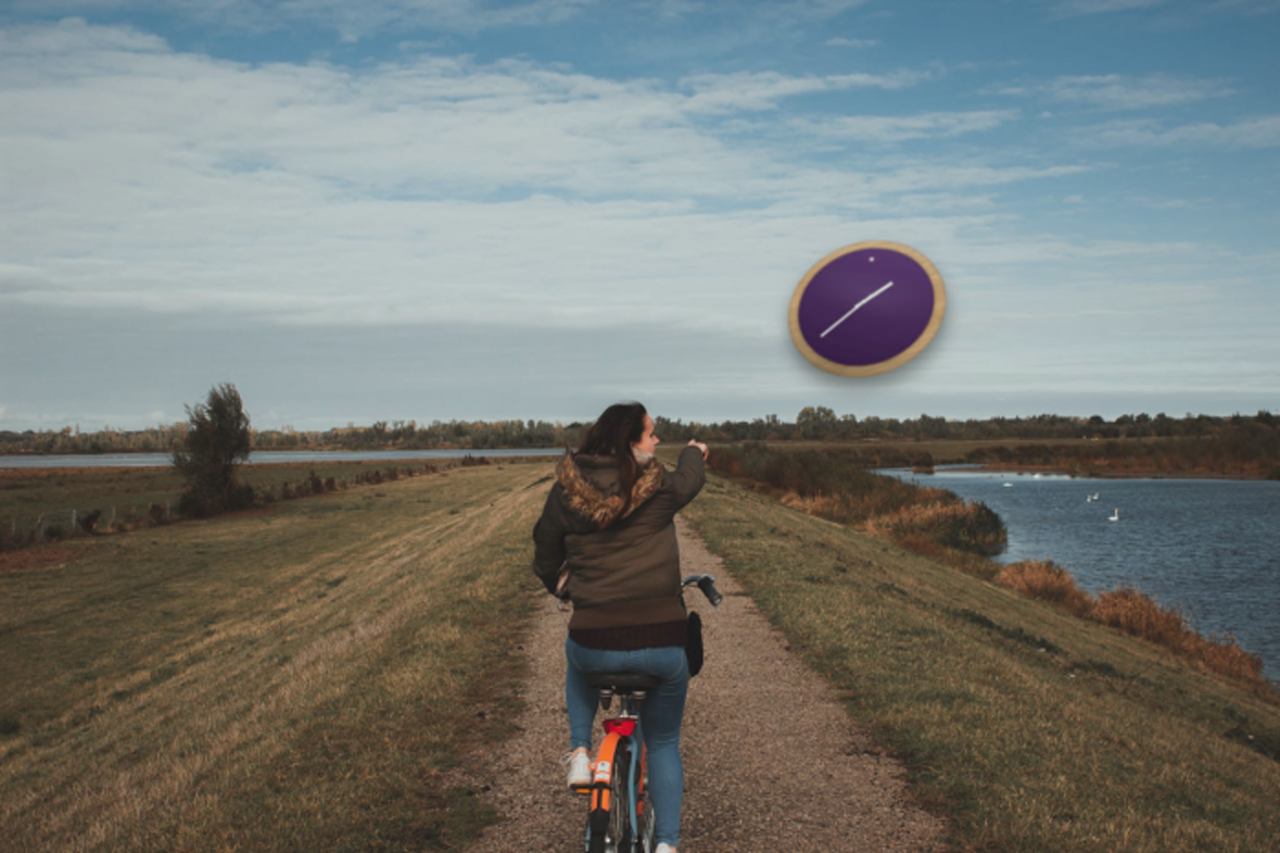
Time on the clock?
1:37
